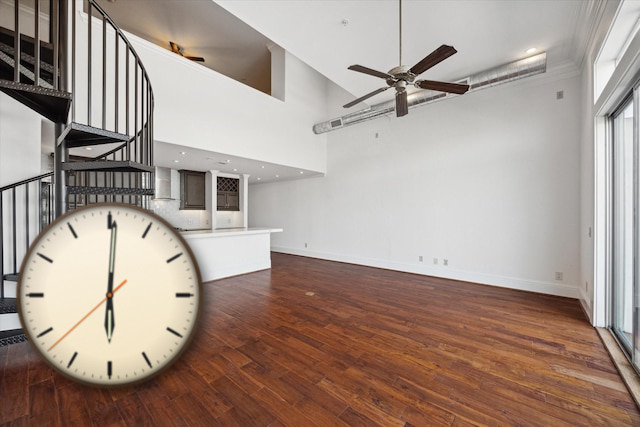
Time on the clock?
6:00:38
